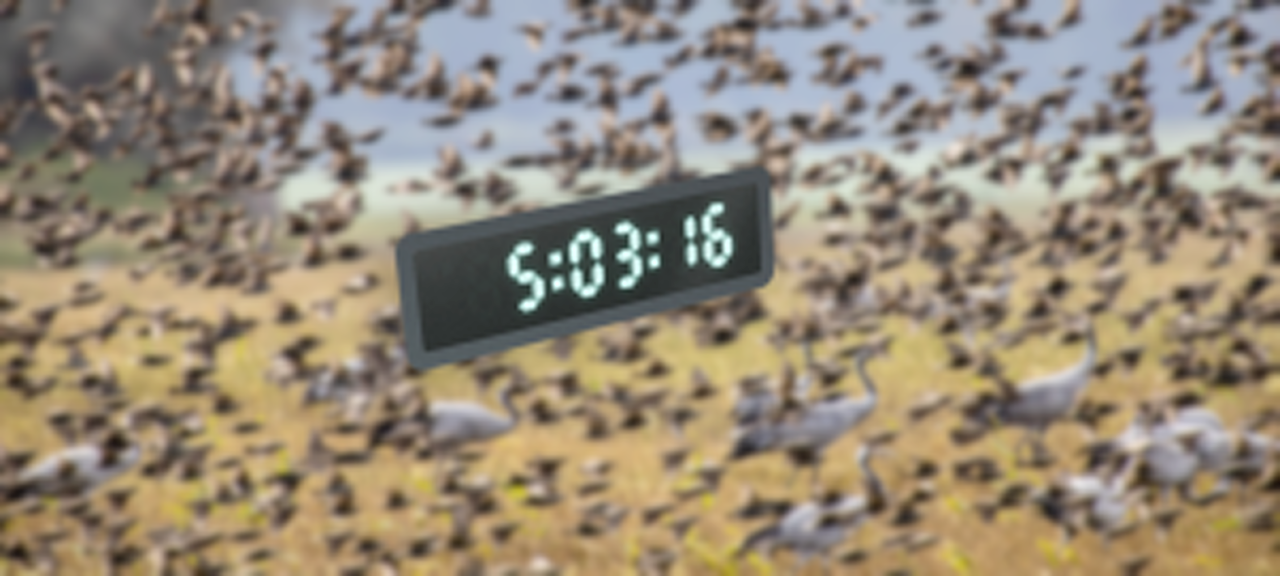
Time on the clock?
5:03:16
